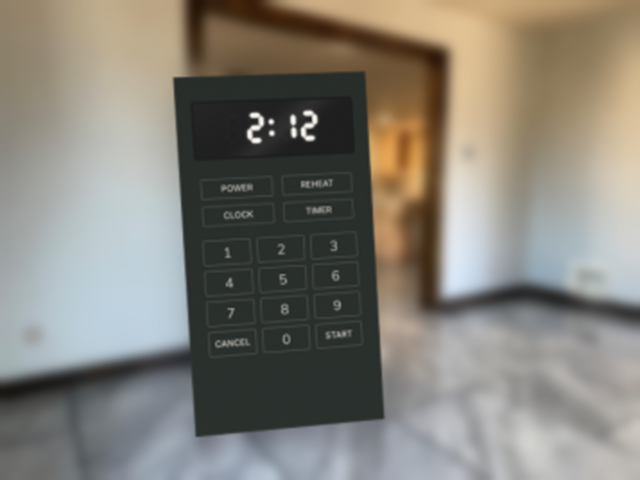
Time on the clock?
2:12
